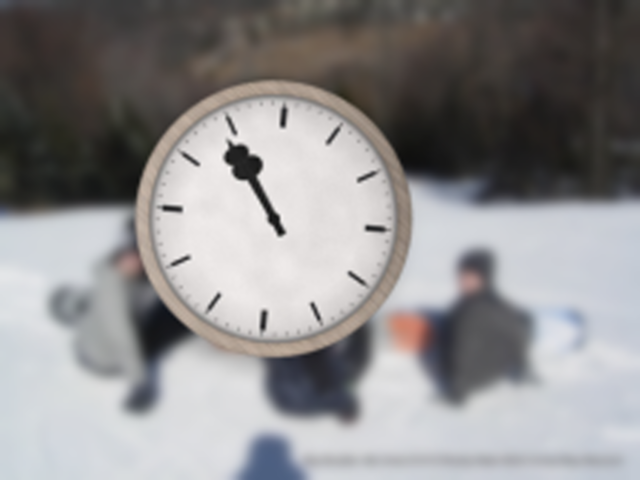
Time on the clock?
10:54
